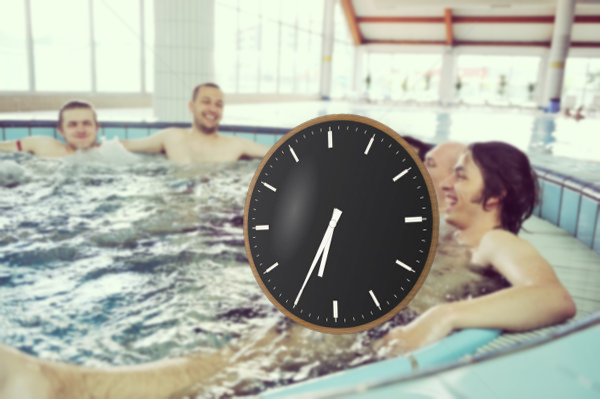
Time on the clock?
6:35
